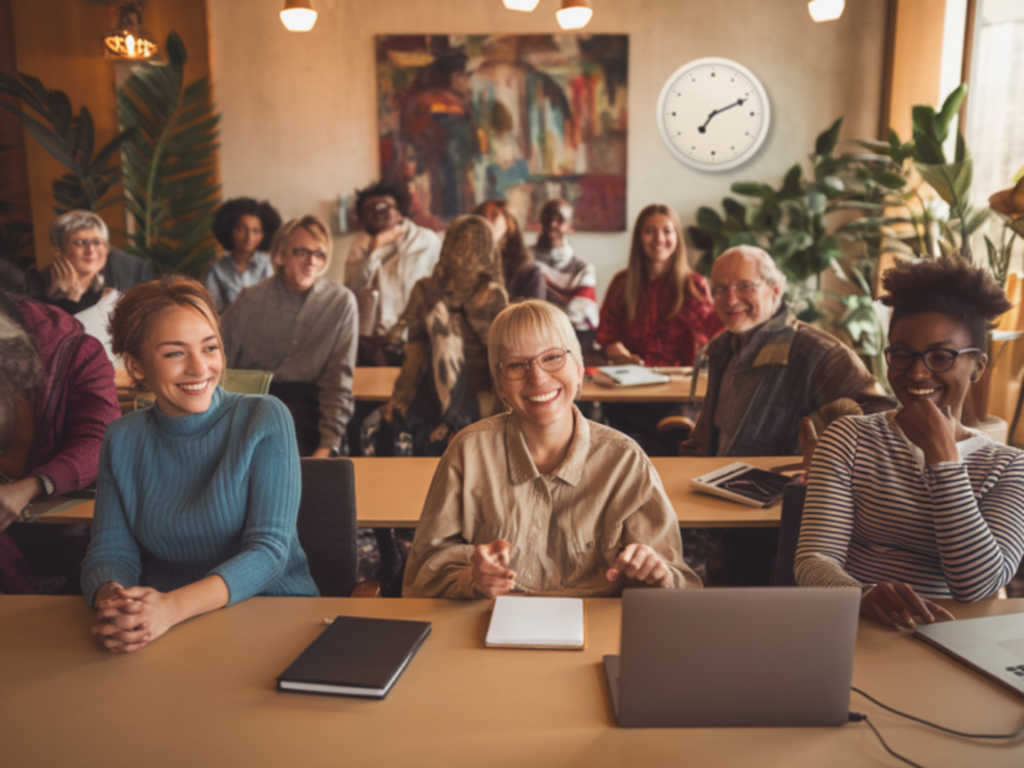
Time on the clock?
7:11
